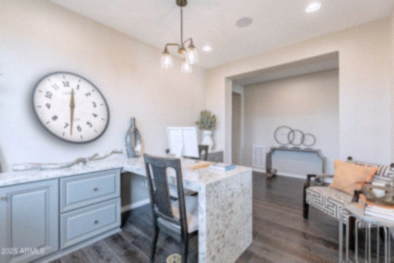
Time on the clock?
12:33
